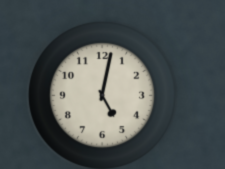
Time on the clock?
5:02
